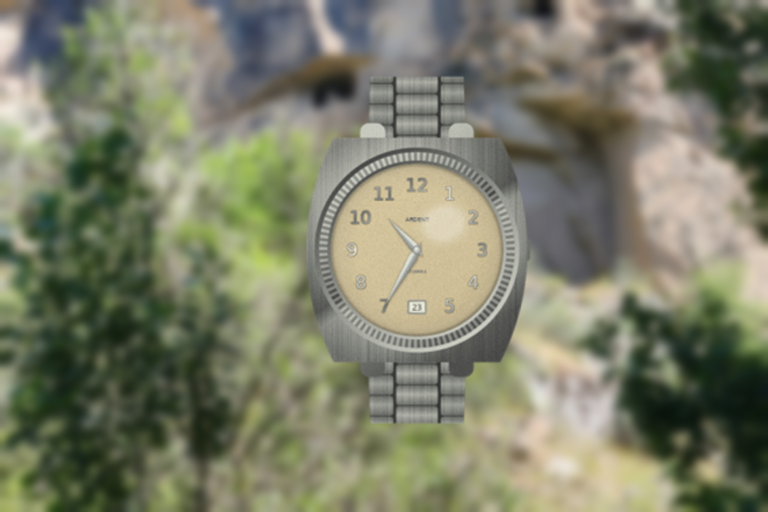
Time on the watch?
10:35
